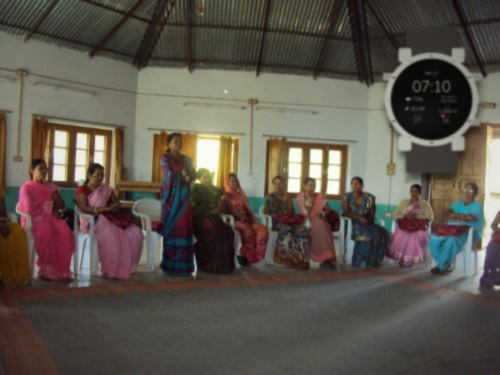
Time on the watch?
7:10
